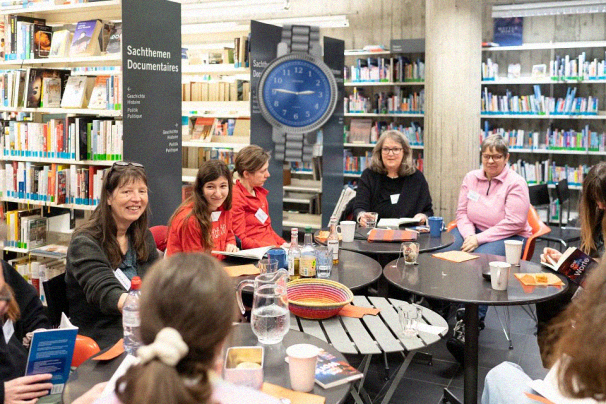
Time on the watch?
2:46
